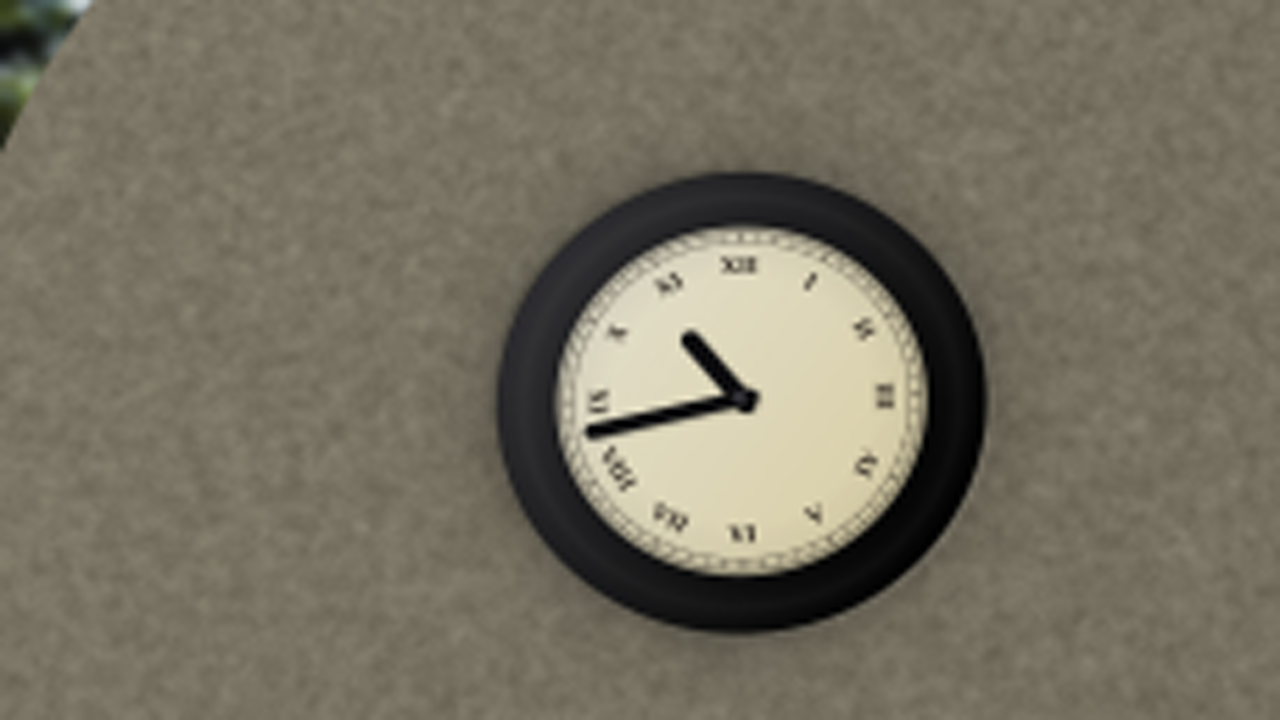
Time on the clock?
10:43
